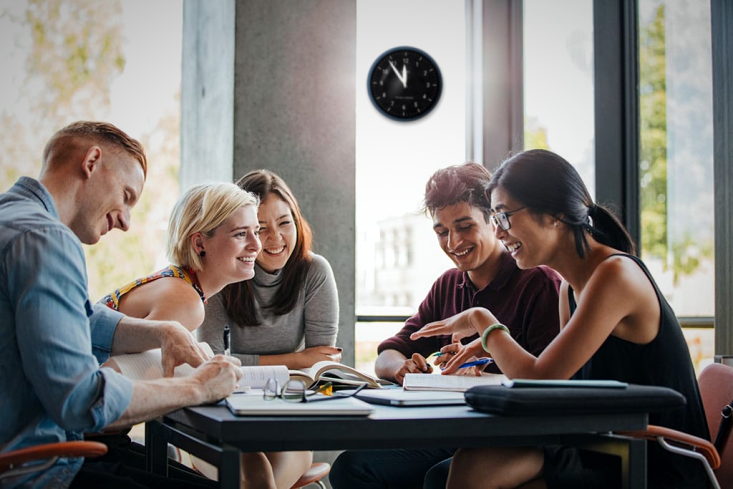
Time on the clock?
11:54
